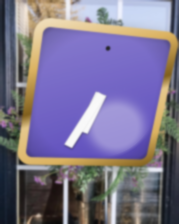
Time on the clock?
6:34
